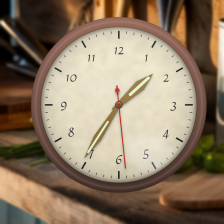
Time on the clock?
1:35:29
